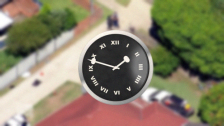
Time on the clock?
1:48
